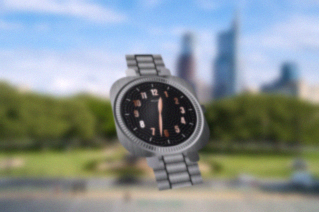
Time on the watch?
12:32
